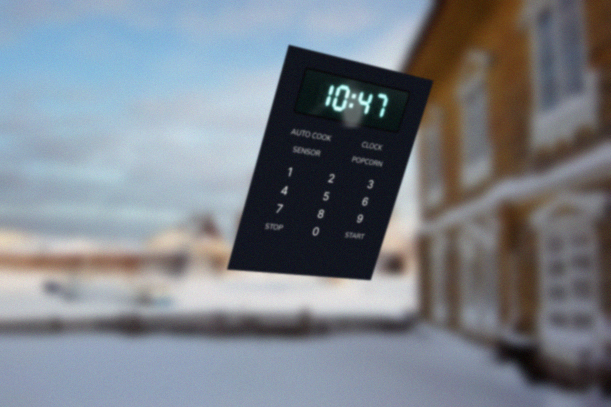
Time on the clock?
10:47
